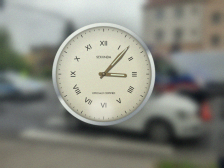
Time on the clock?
3:07
